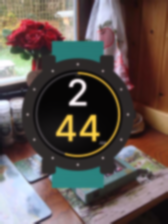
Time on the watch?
2:44
